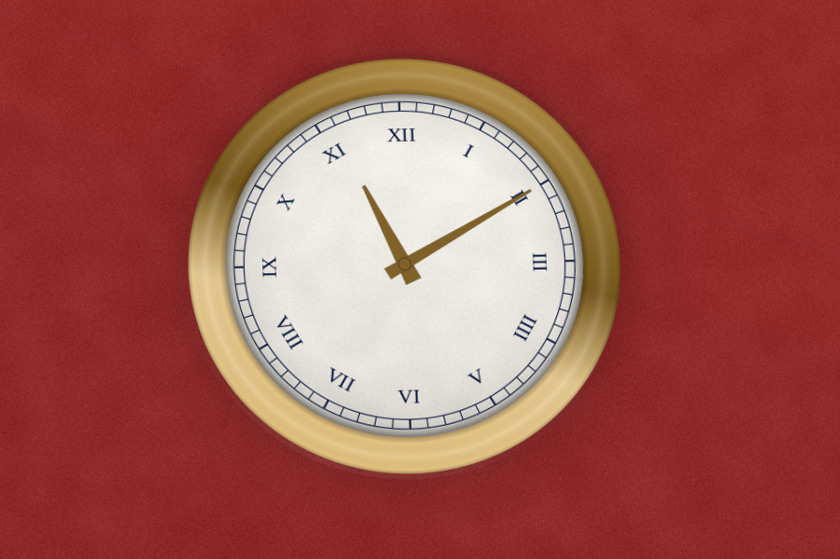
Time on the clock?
11:10
